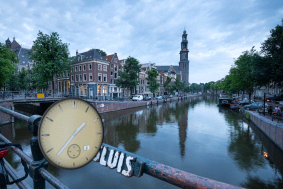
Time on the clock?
1:37
